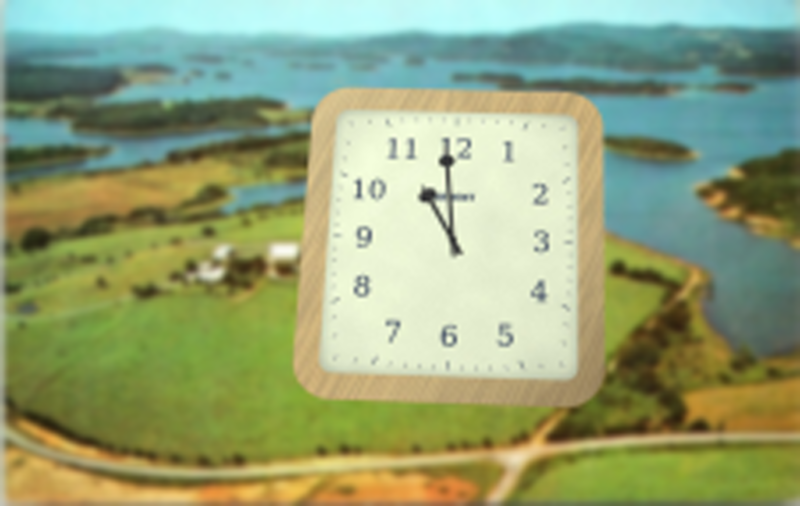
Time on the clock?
10:59
